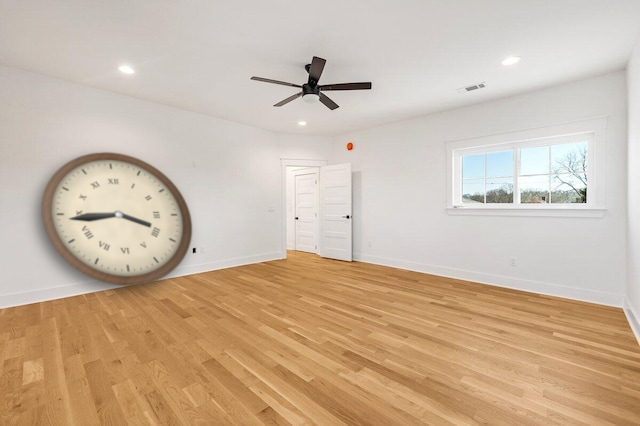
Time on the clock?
3:44
